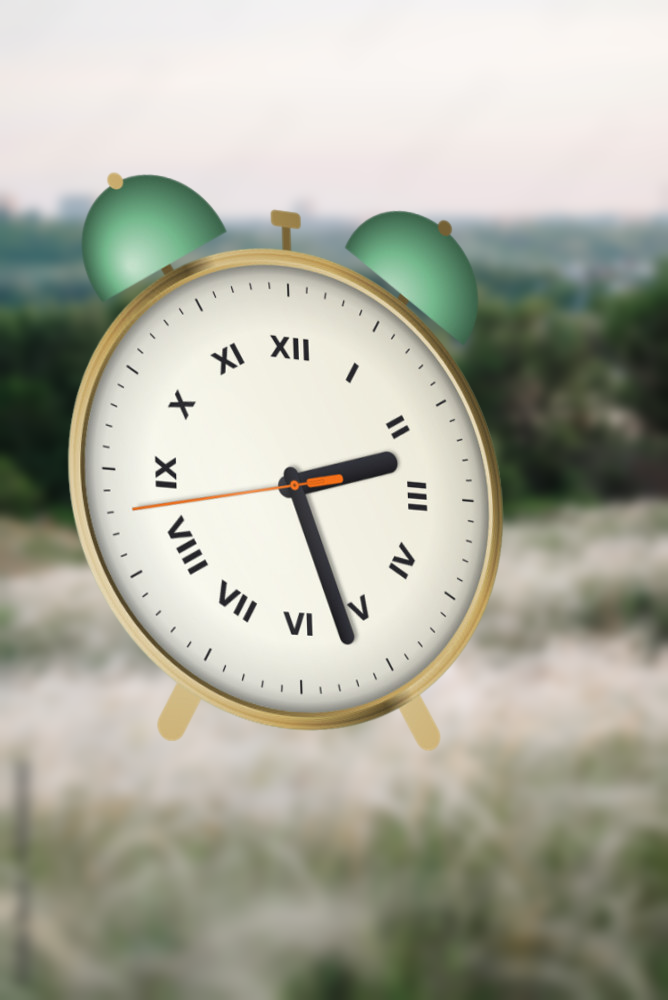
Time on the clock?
2:26:43
